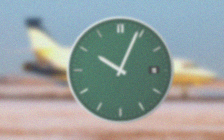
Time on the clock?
10:04
